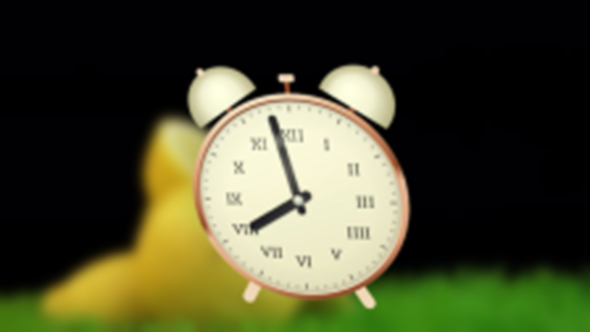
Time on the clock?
7:58
